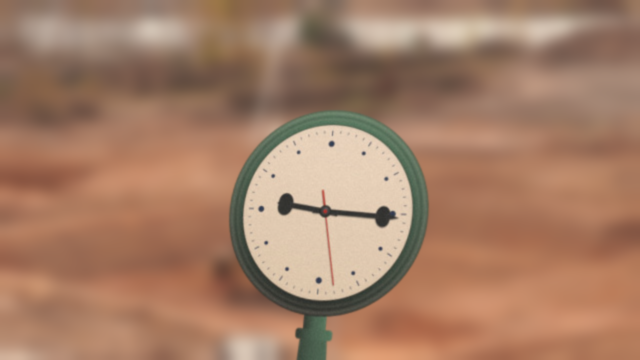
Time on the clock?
9:15:28
